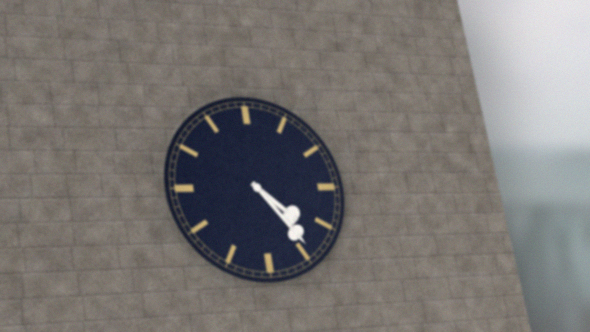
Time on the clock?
4:24
